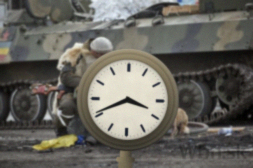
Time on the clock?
3:41
